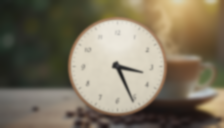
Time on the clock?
3:26
